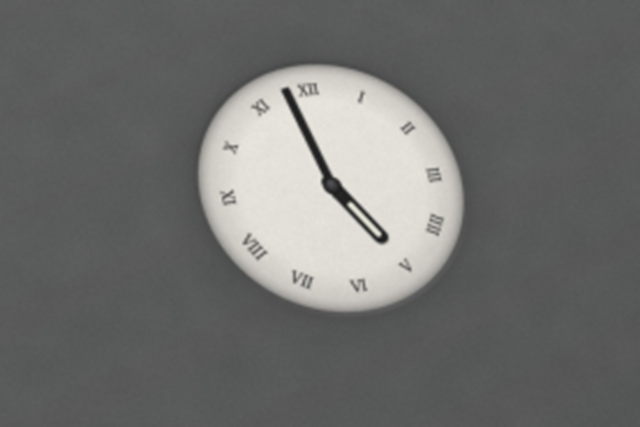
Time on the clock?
4:58
